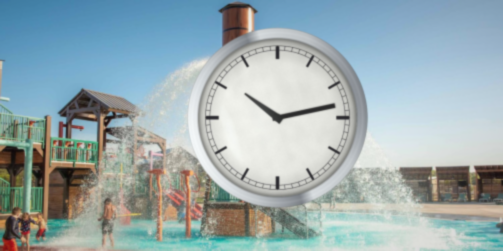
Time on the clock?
10:13
